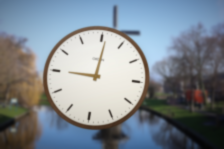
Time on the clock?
9:01
